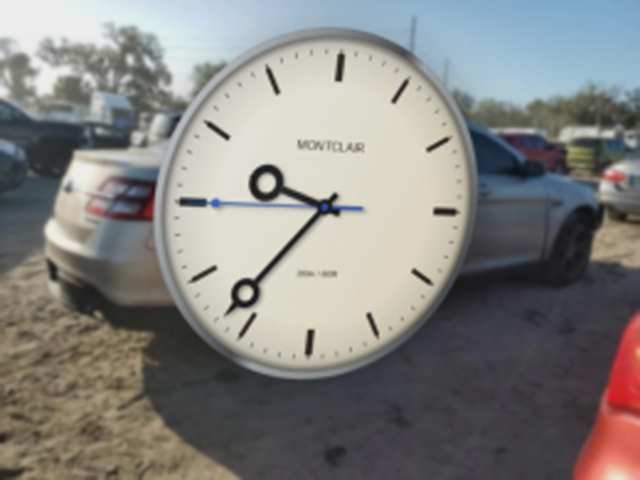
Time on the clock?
9:36:45
